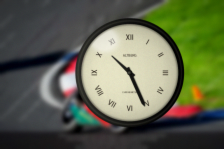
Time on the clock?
10:26
